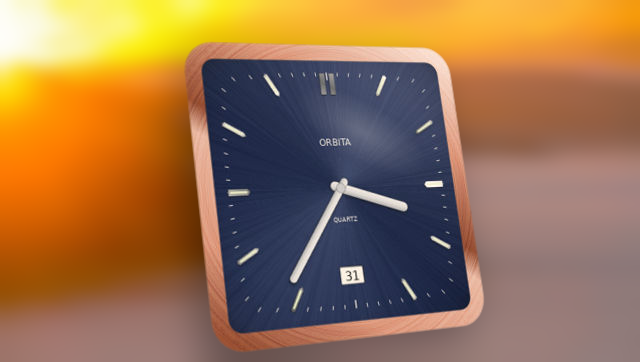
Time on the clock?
3:36
